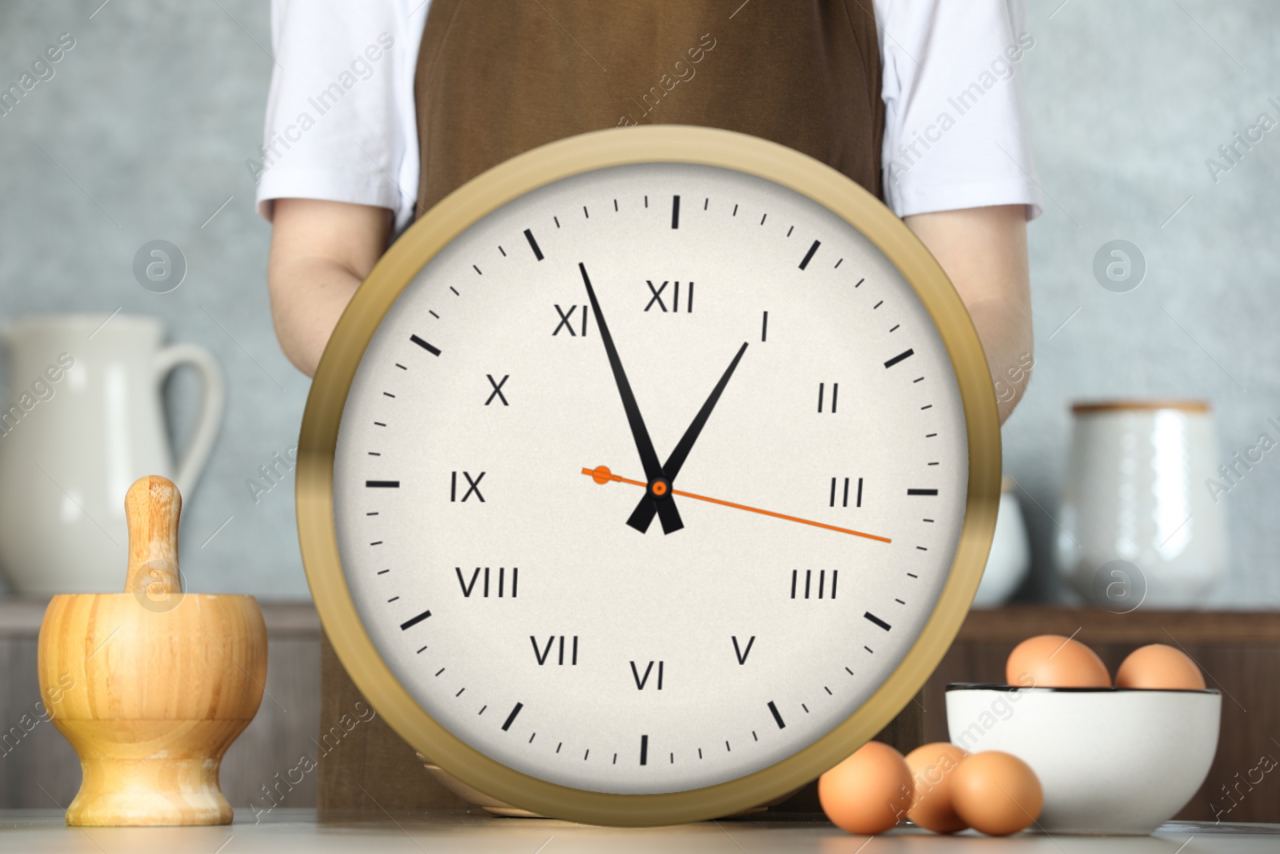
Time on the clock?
12:56:17
